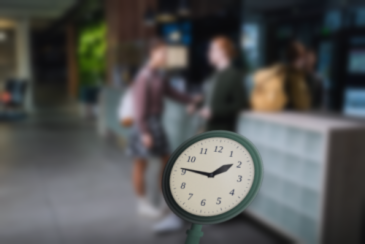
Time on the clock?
1:46
